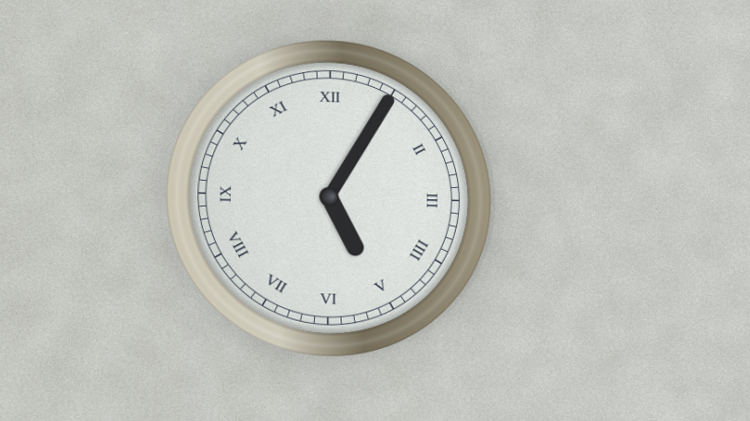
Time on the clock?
5:05
